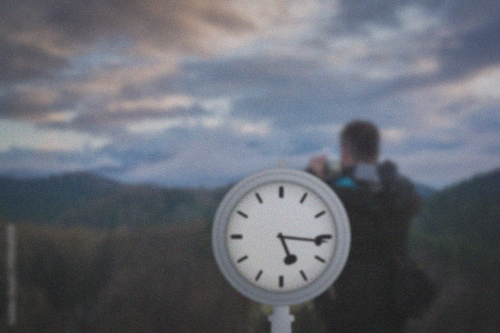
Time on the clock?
5:16
